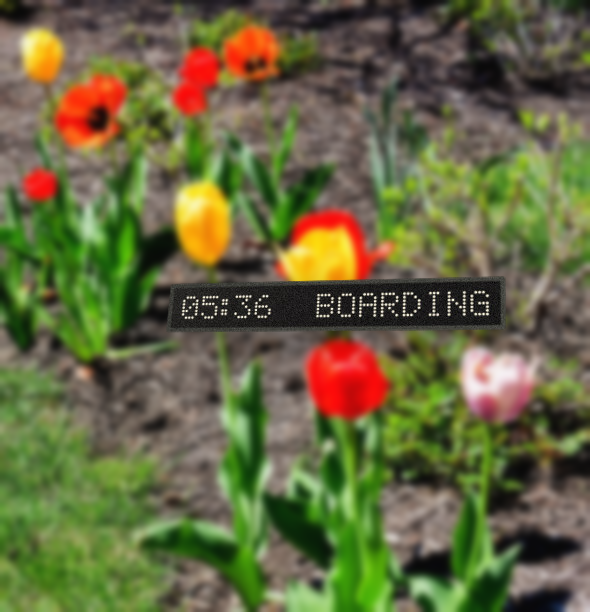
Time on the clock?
5:36
